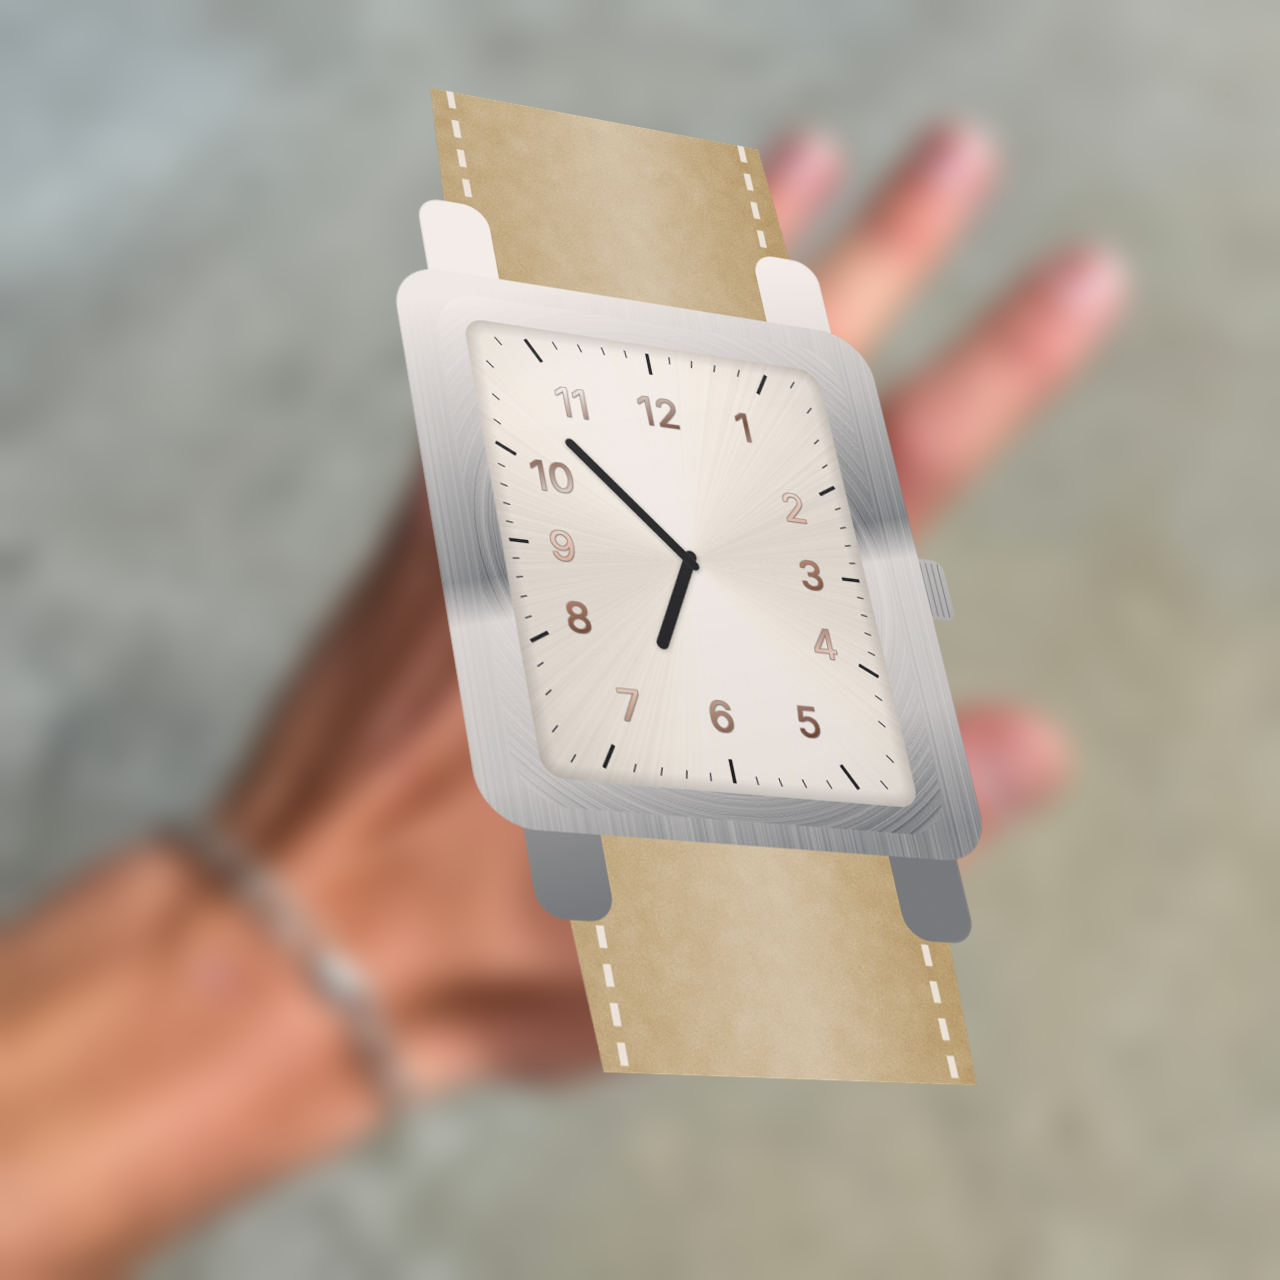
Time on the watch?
6:53
